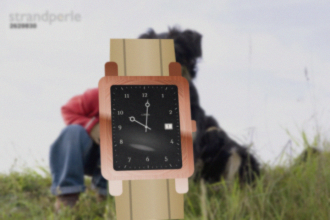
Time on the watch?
10:01
